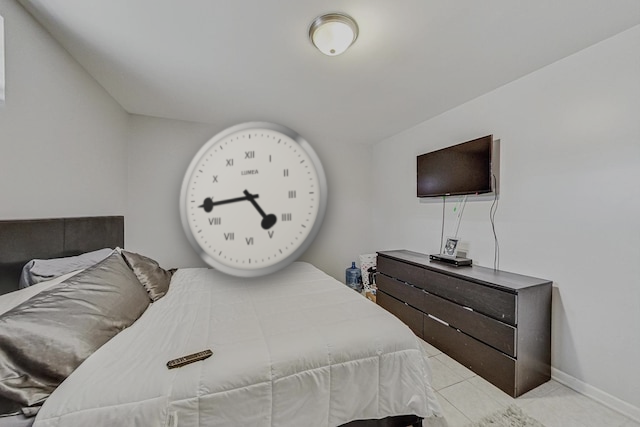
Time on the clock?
4:44
